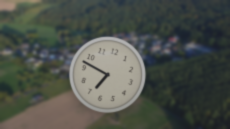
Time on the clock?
6:47
